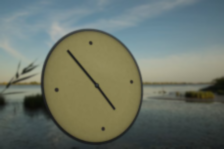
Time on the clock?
4:54
